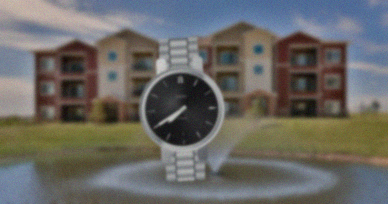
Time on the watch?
7:40
